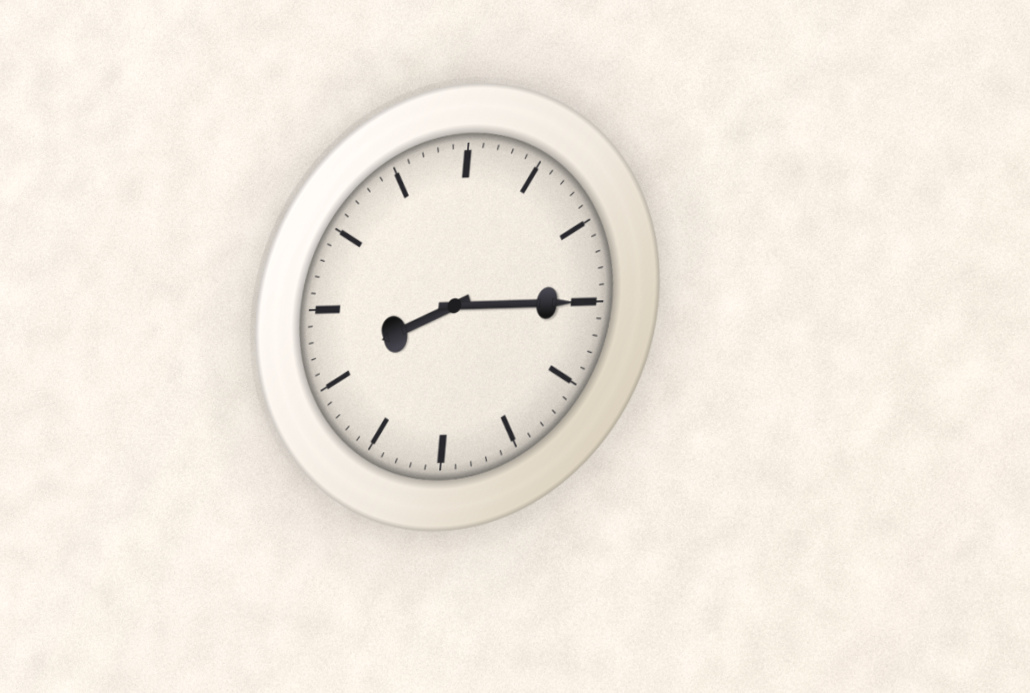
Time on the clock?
8:15
